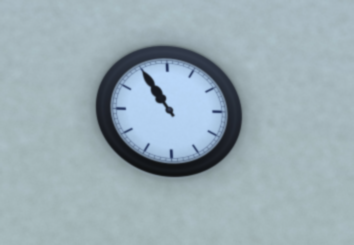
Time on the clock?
10:55
